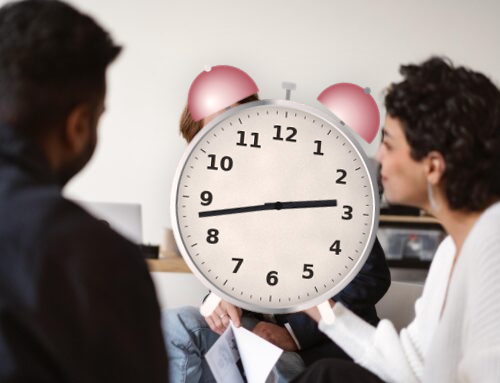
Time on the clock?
2:43
